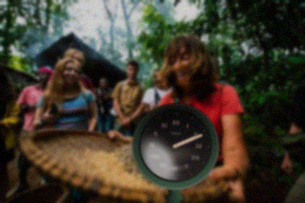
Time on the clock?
2:11
